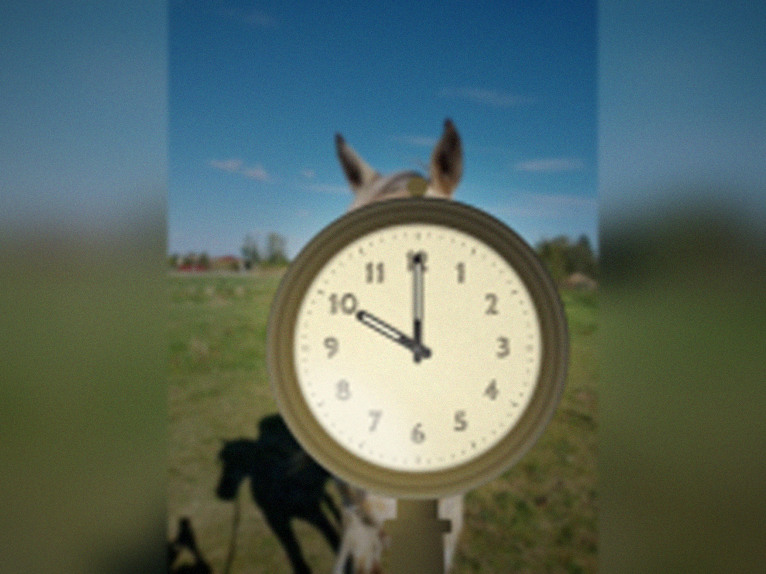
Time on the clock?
10:00
